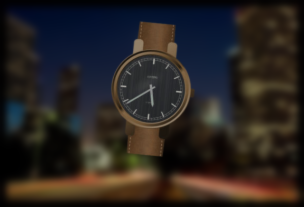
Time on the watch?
5:39
